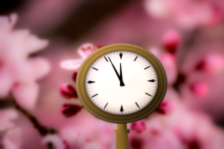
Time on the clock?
11:56
